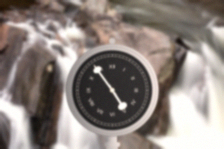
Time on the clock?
4:54
